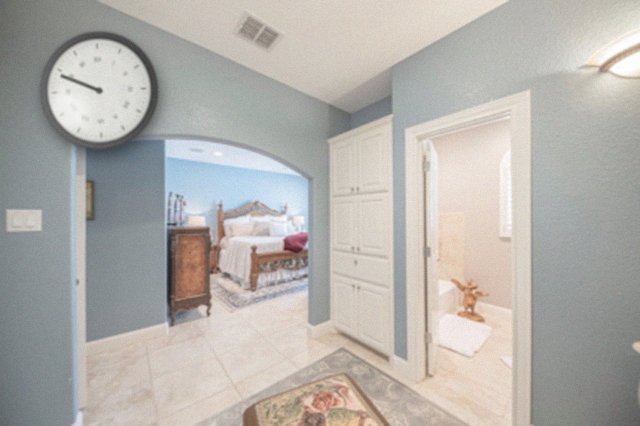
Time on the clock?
9:49
